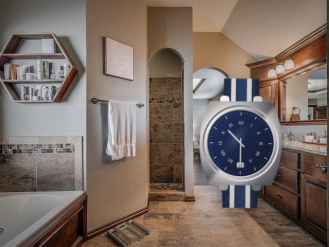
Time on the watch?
10:30
